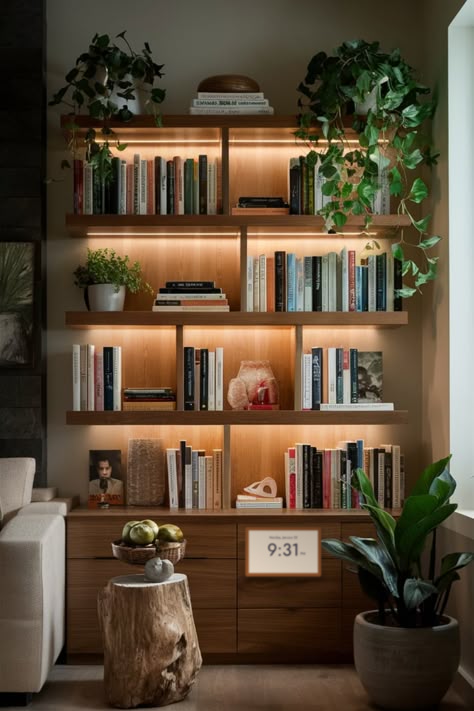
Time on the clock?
9:31
